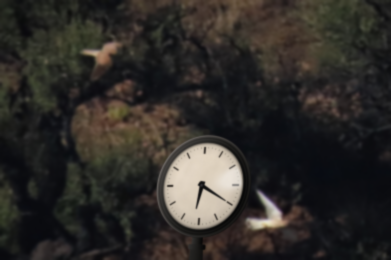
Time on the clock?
6:20
